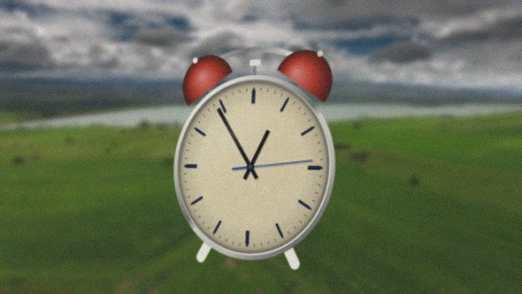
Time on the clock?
12:54:14
